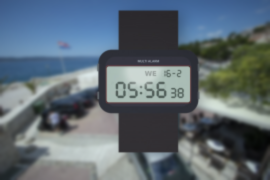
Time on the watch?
5:56:38
